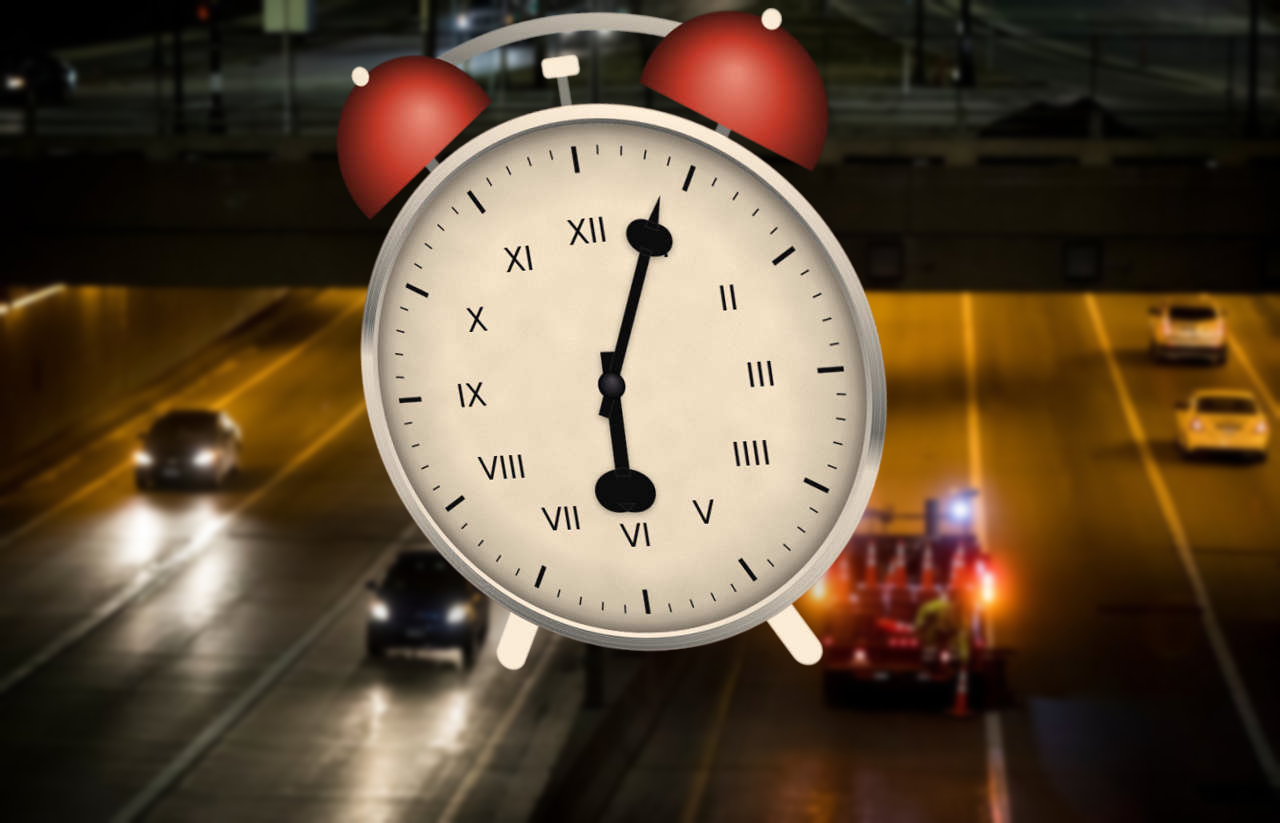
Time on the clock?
6:04
